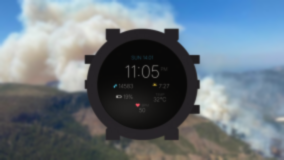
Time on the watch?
11:05
